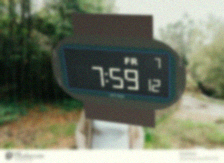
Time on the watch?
7:59:12
